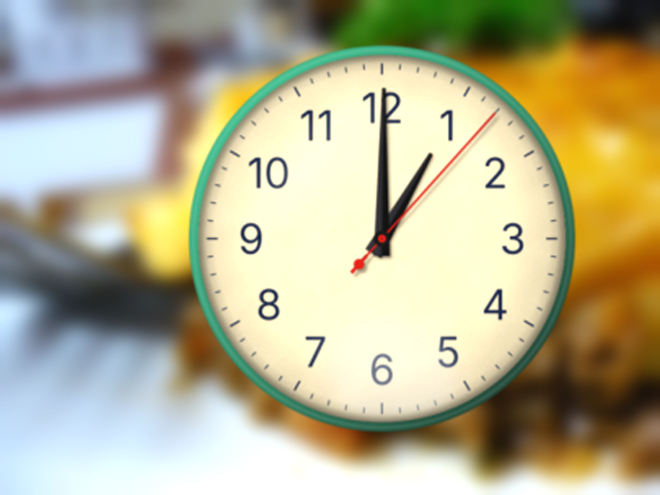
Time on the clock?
1:00:07
